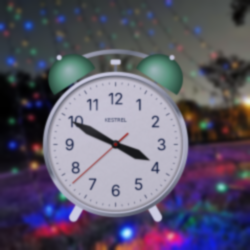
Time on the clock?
3:49:38
